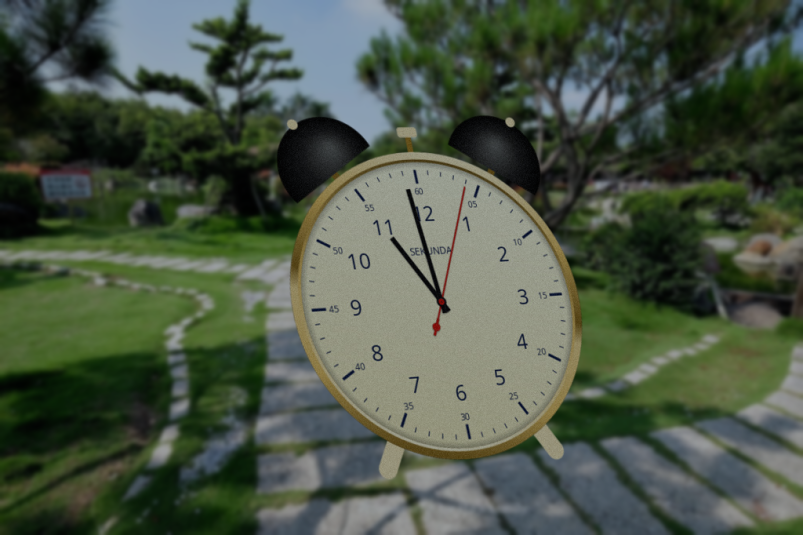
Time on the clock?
10:59:04
